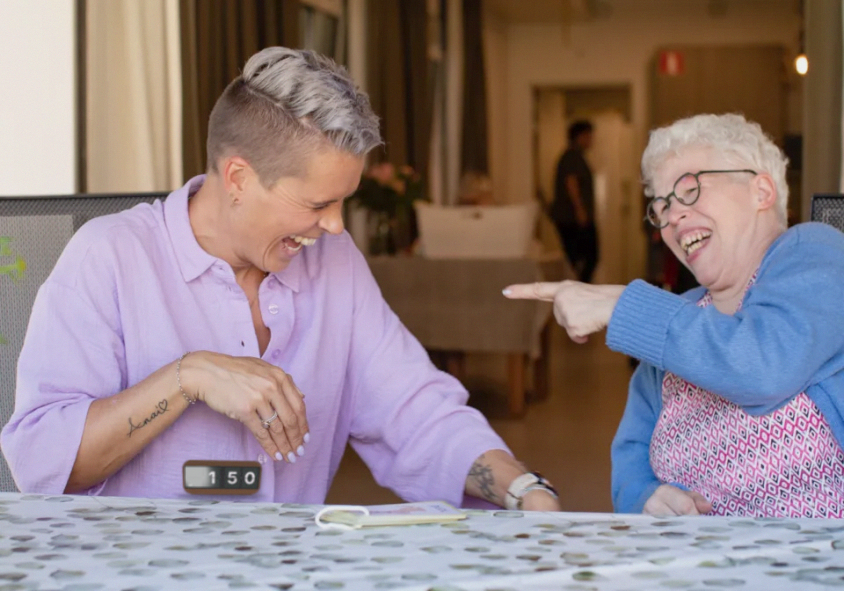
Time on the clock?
1:50
